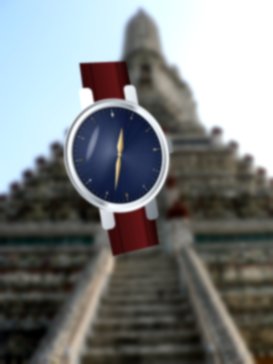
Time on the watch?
12:33
